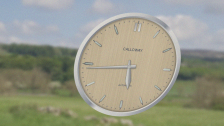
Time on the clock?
5:44
